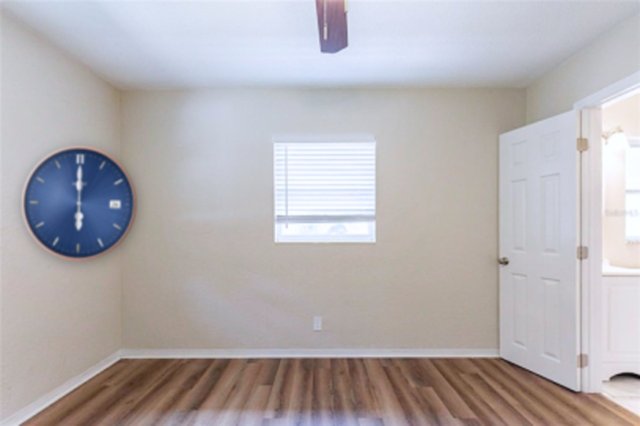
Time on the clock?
6:00
